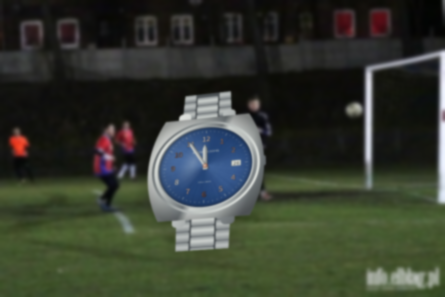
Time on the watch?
11:55
